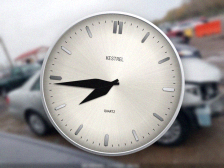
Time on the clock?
7:44
